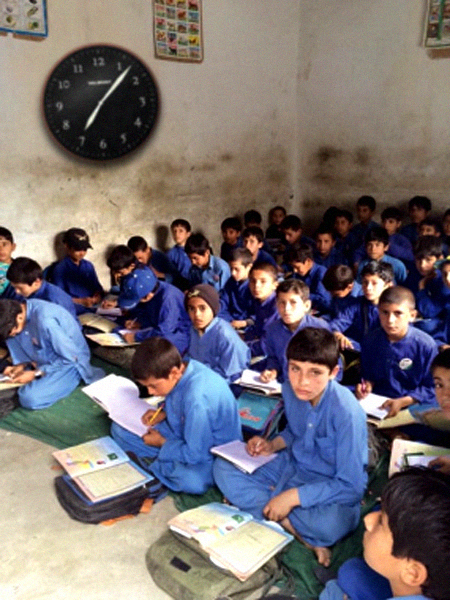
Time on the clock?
7:07
